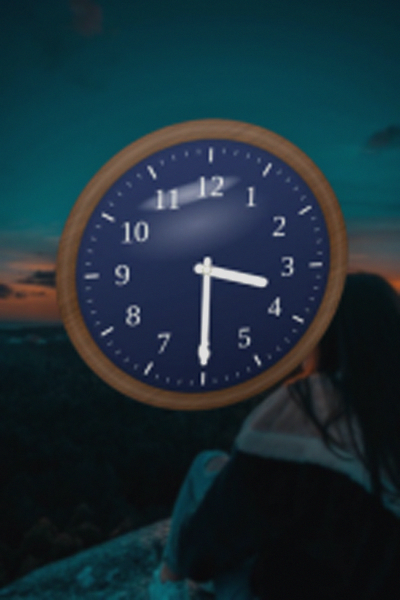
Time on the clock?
3:30
